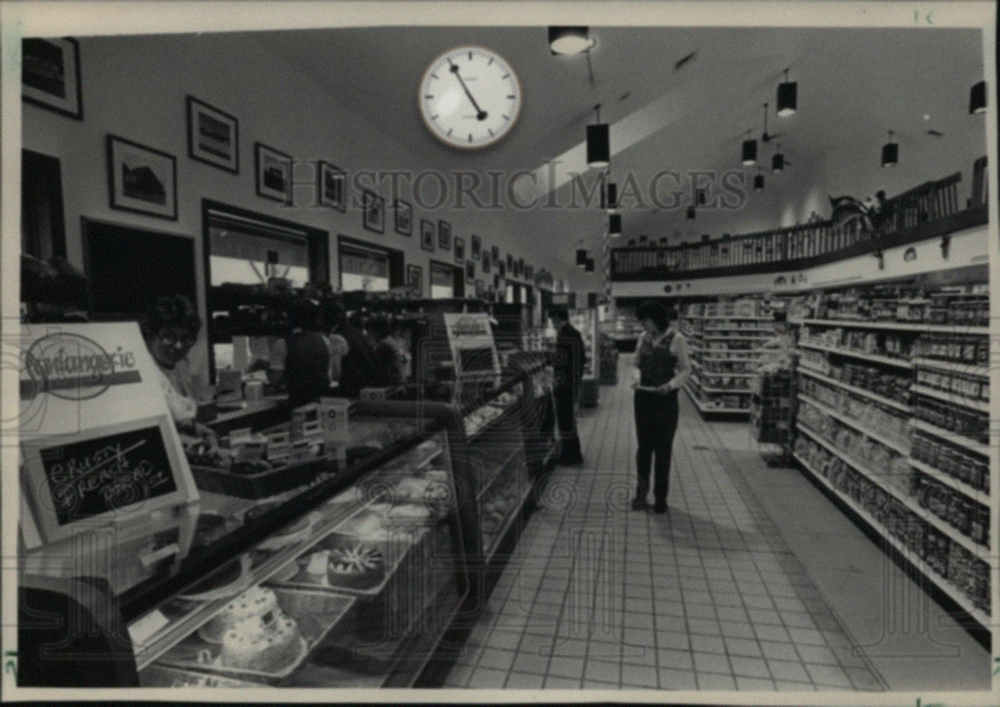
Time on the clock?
4:55
